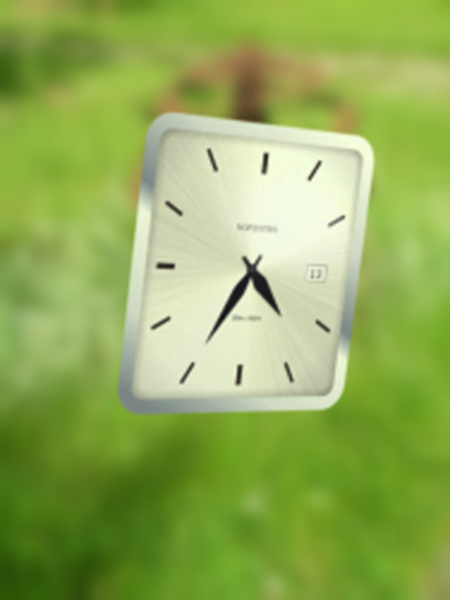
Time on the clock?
4:35
